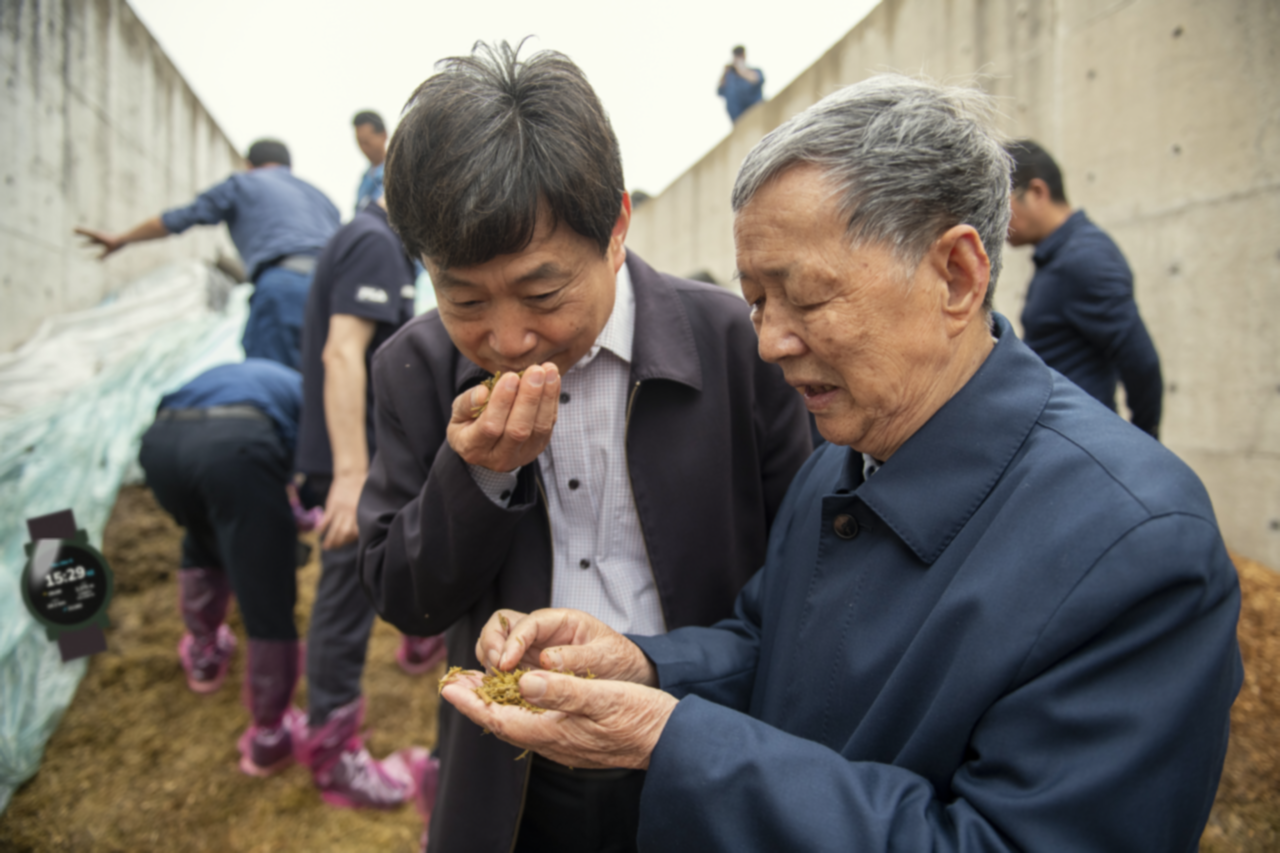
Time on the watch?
15:29
